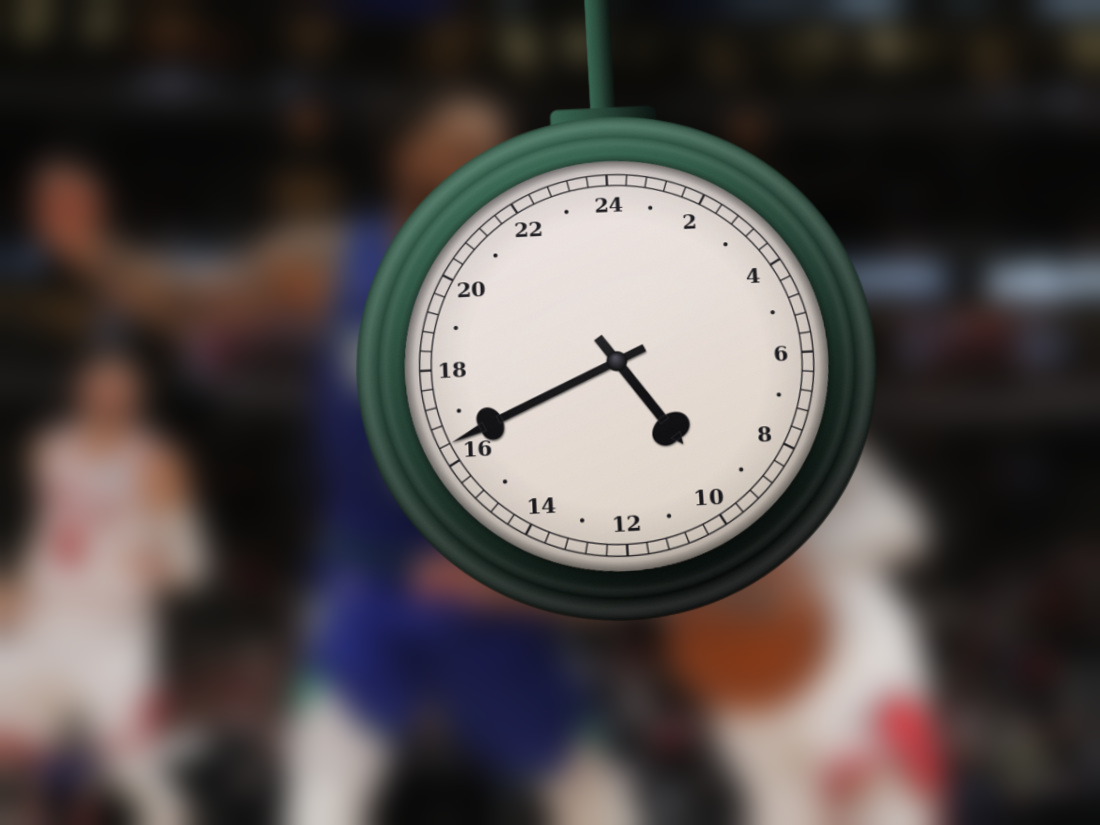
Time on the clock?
9:41
